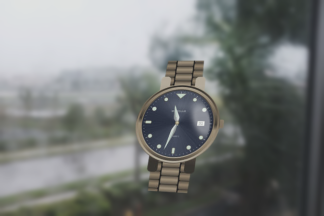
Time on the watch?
11:33
